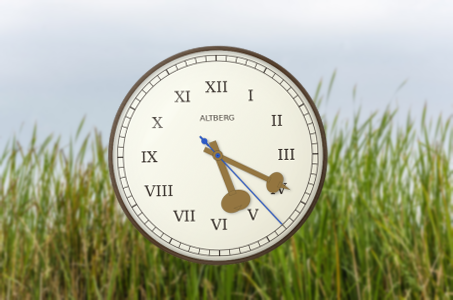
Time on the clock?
5:19:23
